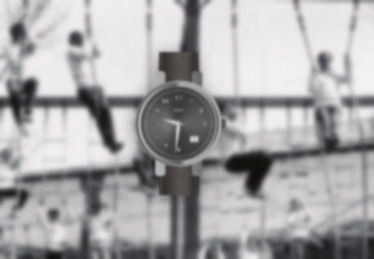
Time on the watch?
9:31
